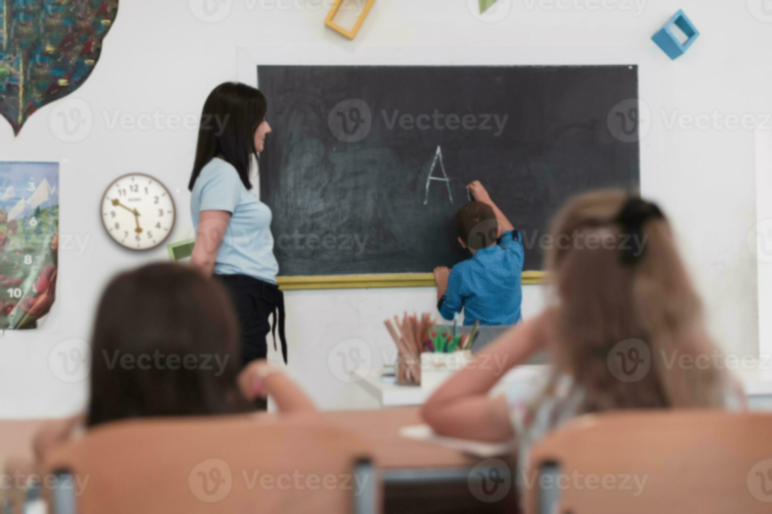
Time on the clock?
5:50
